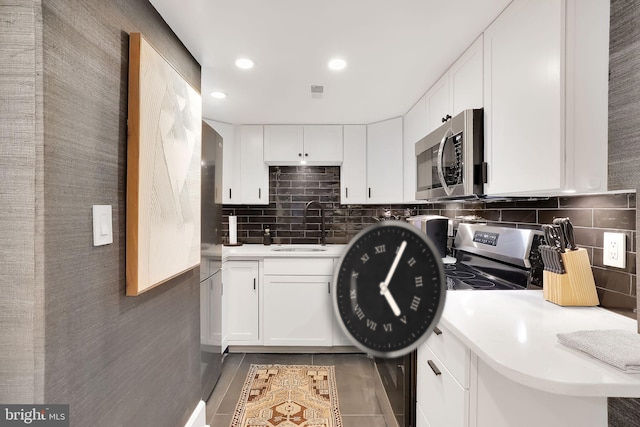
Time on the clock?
5:06
